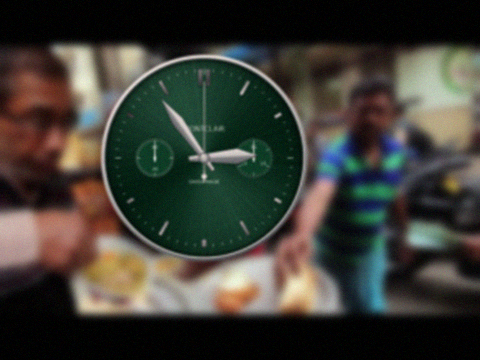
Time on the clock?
2:54
